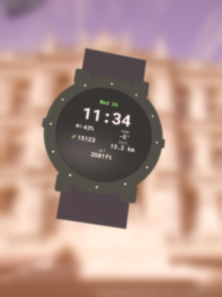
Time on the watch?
11:34
